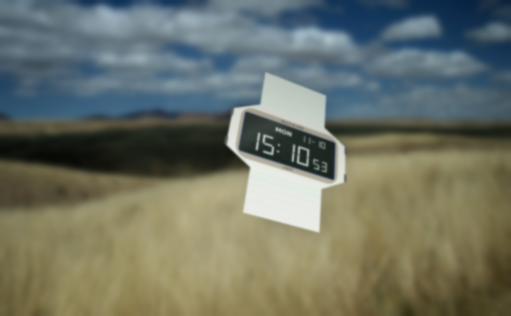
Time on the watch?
15:10
